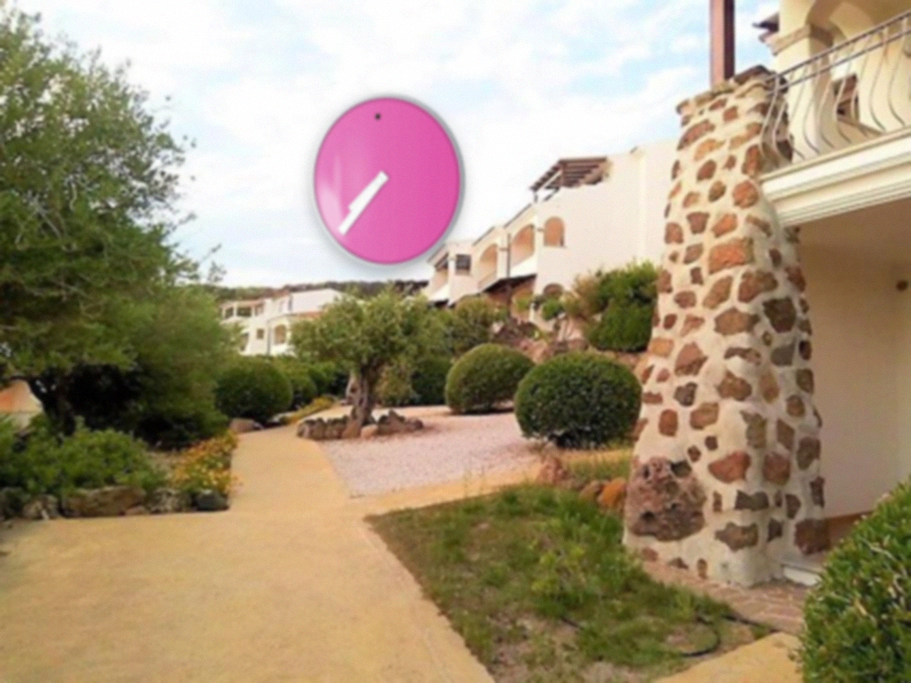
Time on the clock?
7:37
